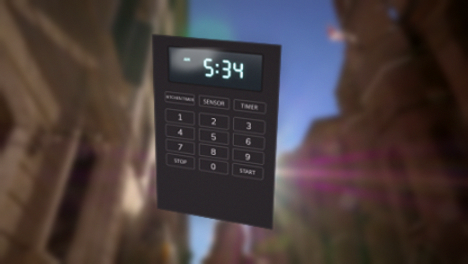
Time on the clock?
5:34
